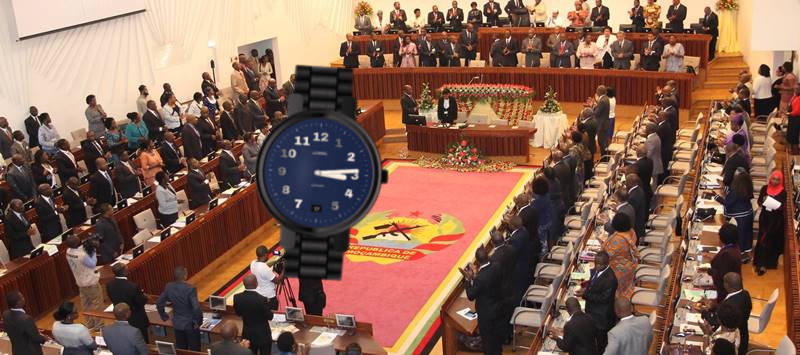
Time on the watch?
3:14
